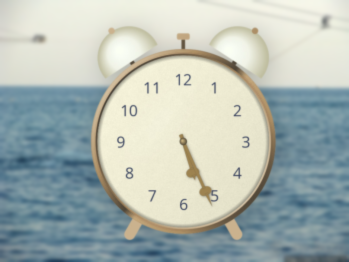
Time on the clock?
5:26
